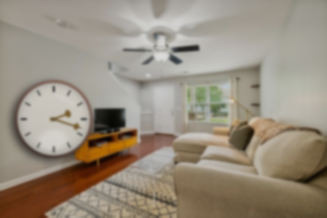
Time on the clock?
2:18
